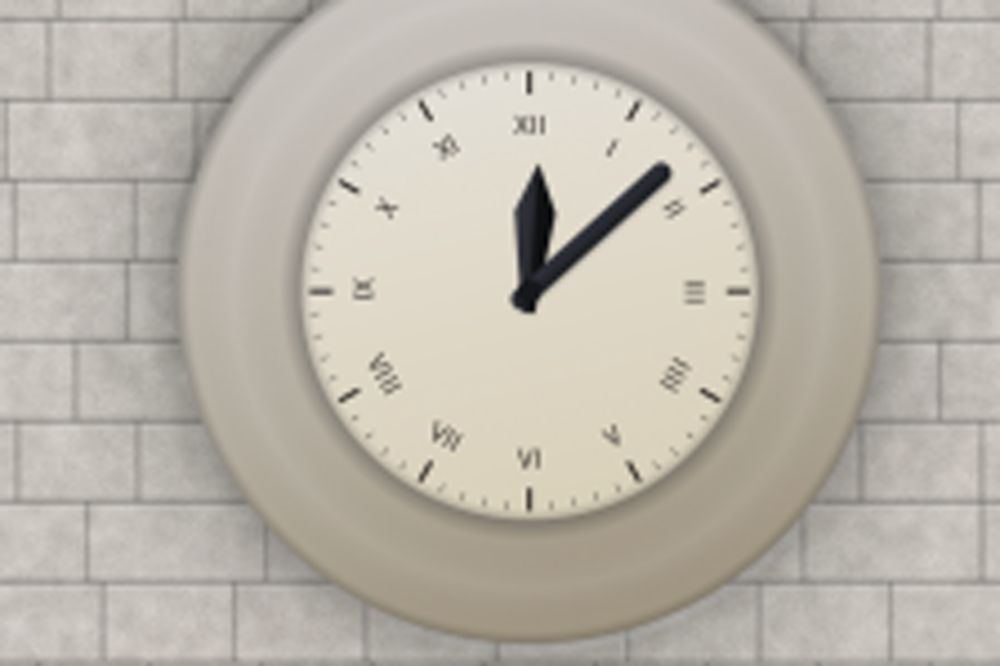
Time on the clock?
12:08
